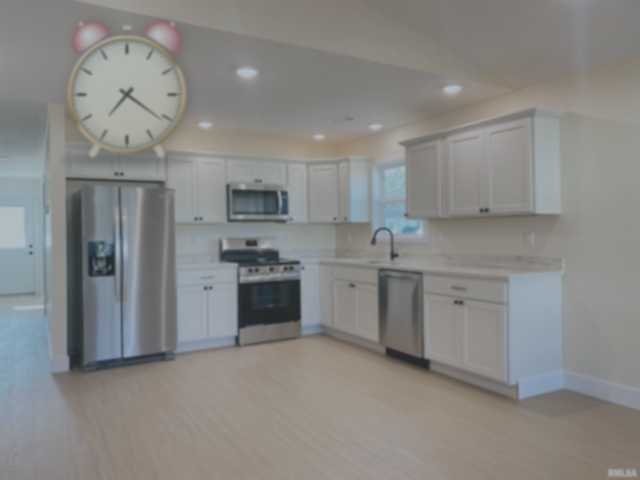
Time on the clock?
7:21
